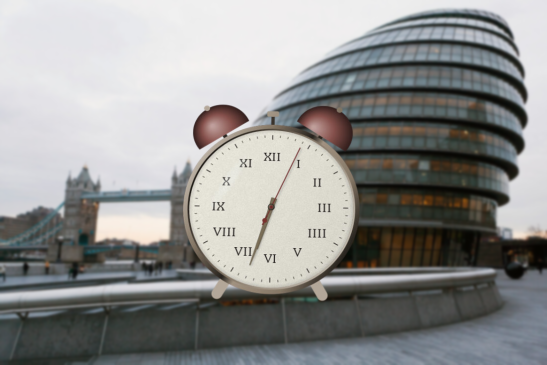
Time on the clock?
6:33:04
